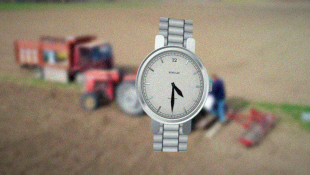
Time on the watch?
4:30
